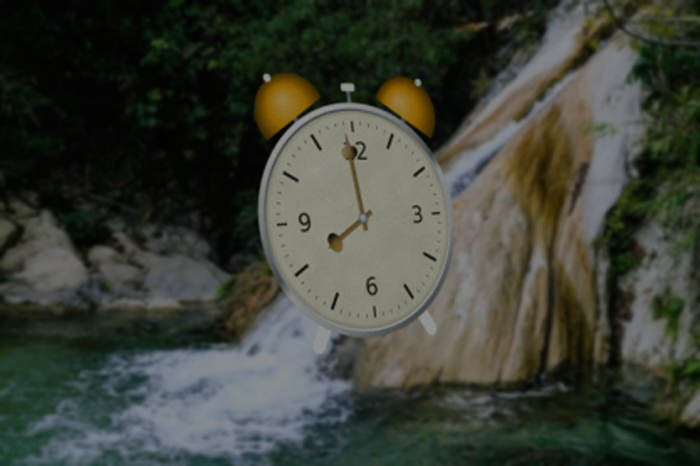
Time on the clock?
7:59
